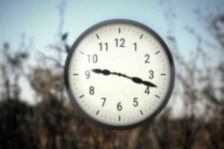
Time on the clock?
9:18
